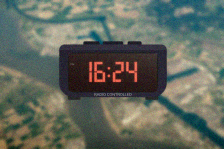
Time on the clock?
16:24
